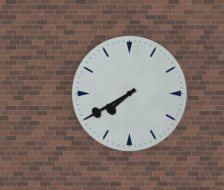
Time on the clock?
7:40
